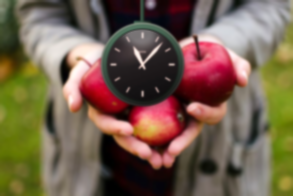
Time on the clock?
11:07
